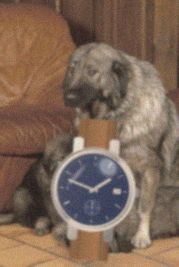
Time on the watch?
1:48
